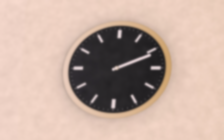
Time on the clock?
2:11
